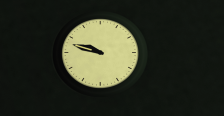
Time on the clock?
9:48
